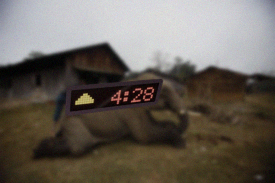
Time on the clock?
4:28
